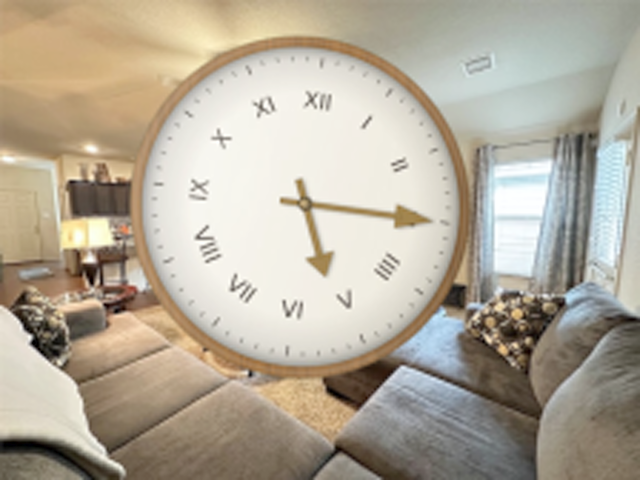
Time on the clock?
5:15
